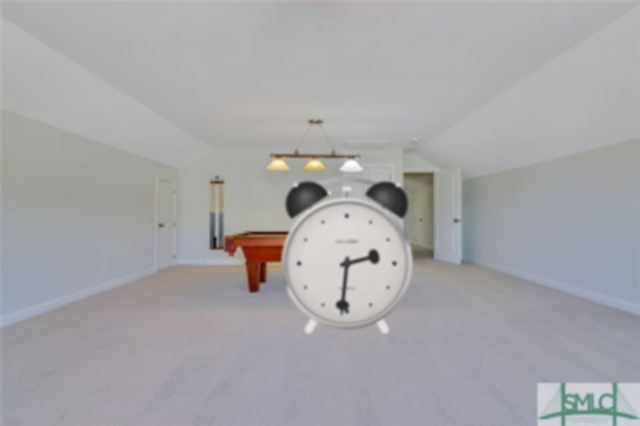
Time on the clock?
2:31
